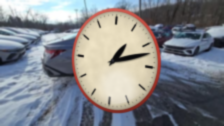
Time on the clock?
1:12
